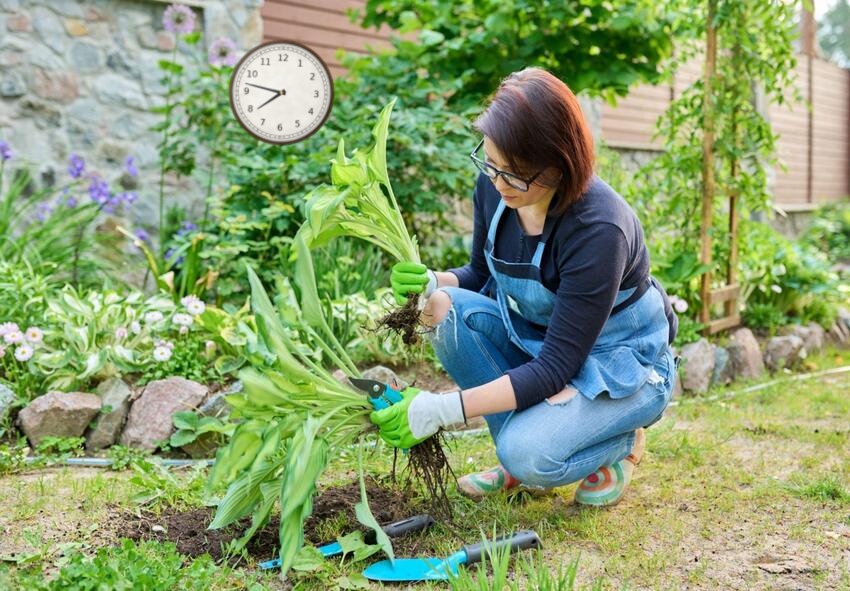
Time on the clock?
7:47
